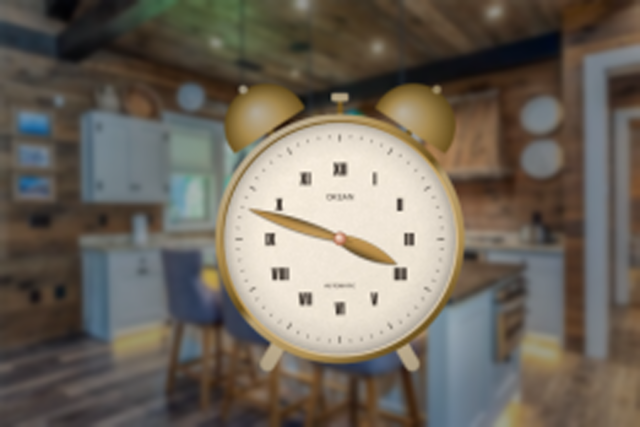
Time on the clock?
3:48
